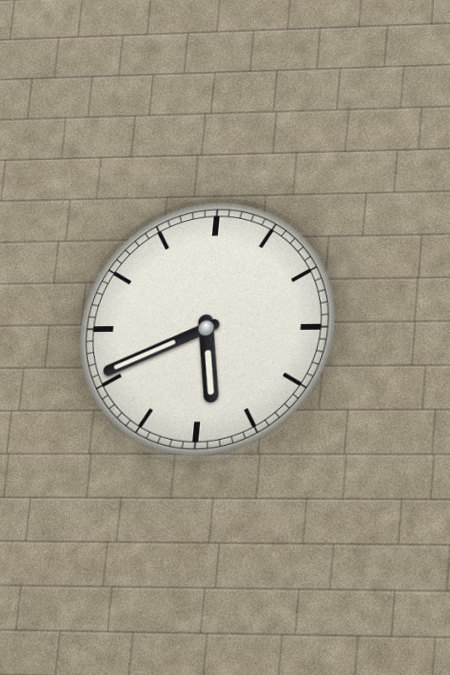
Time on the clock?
5:41
